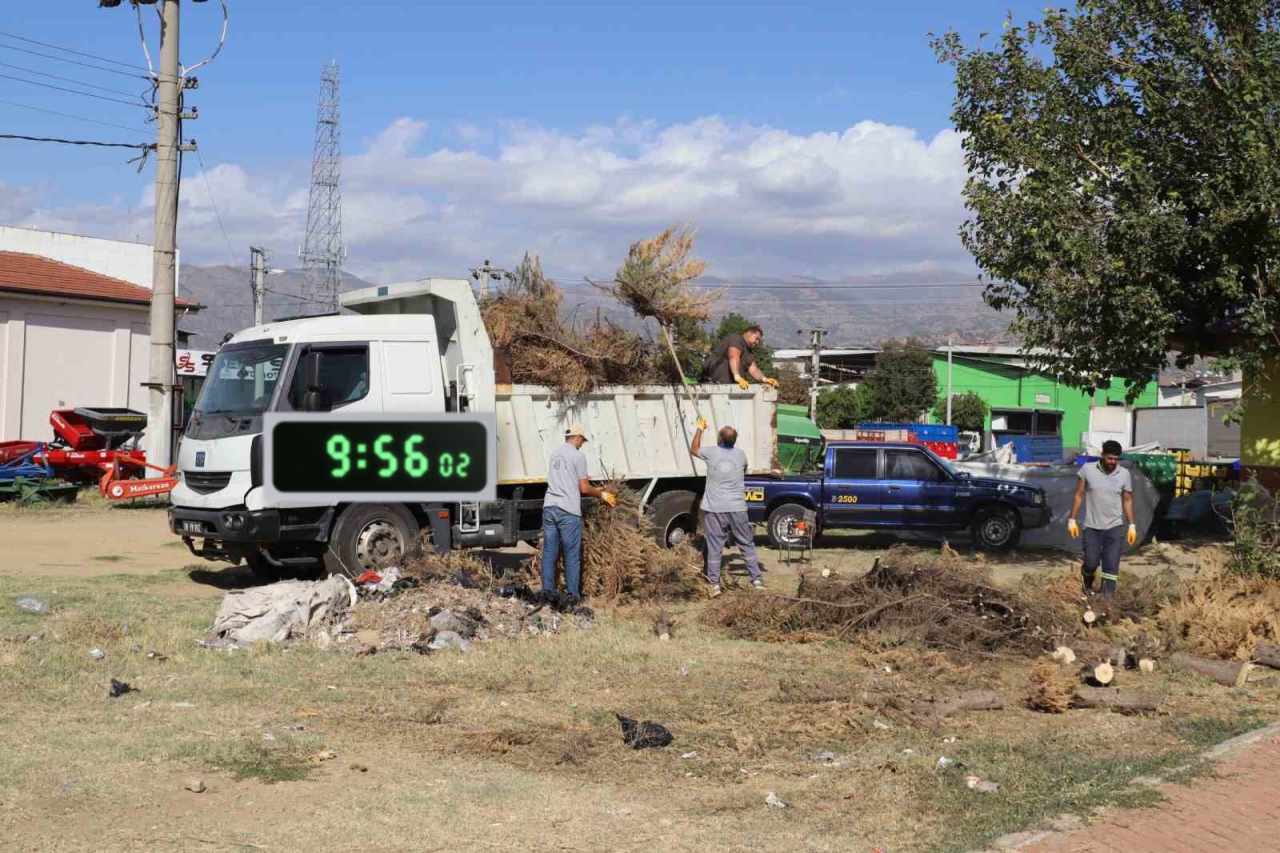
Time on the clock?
9:56:02
